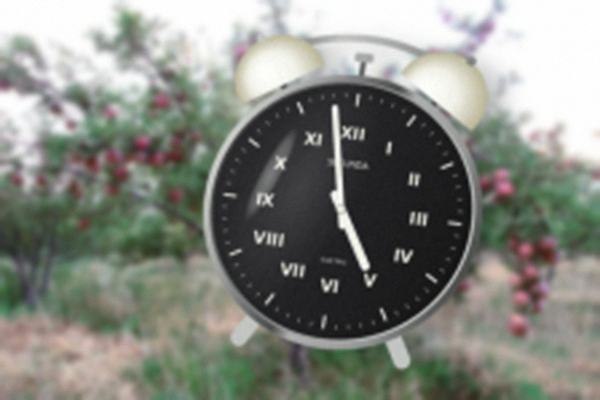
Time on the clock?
4:58
